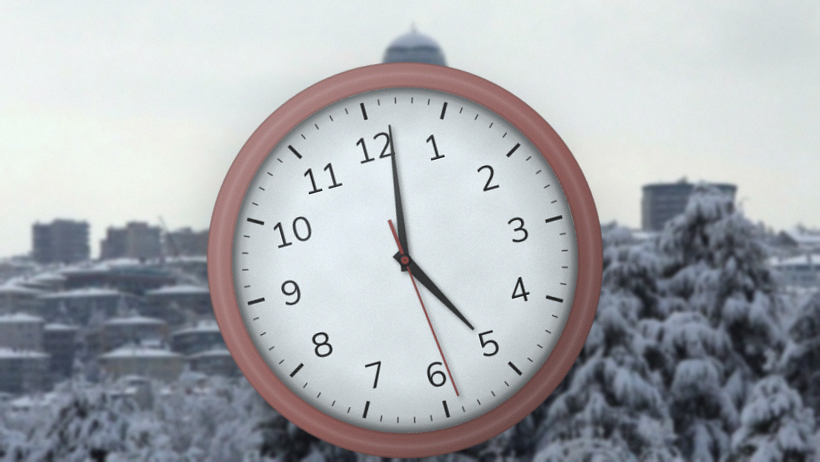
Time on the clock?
5:01:29
